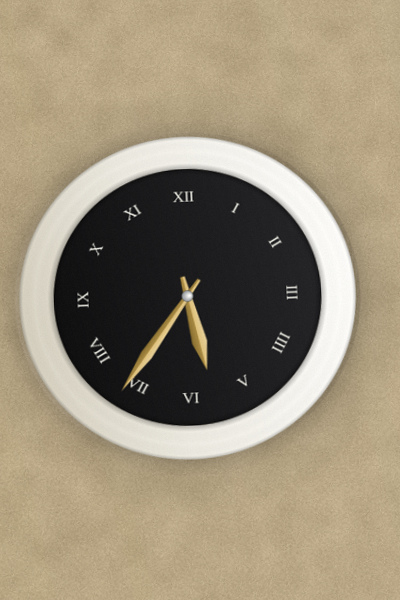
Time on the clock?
5:36
